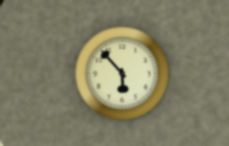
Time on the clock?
5:53
